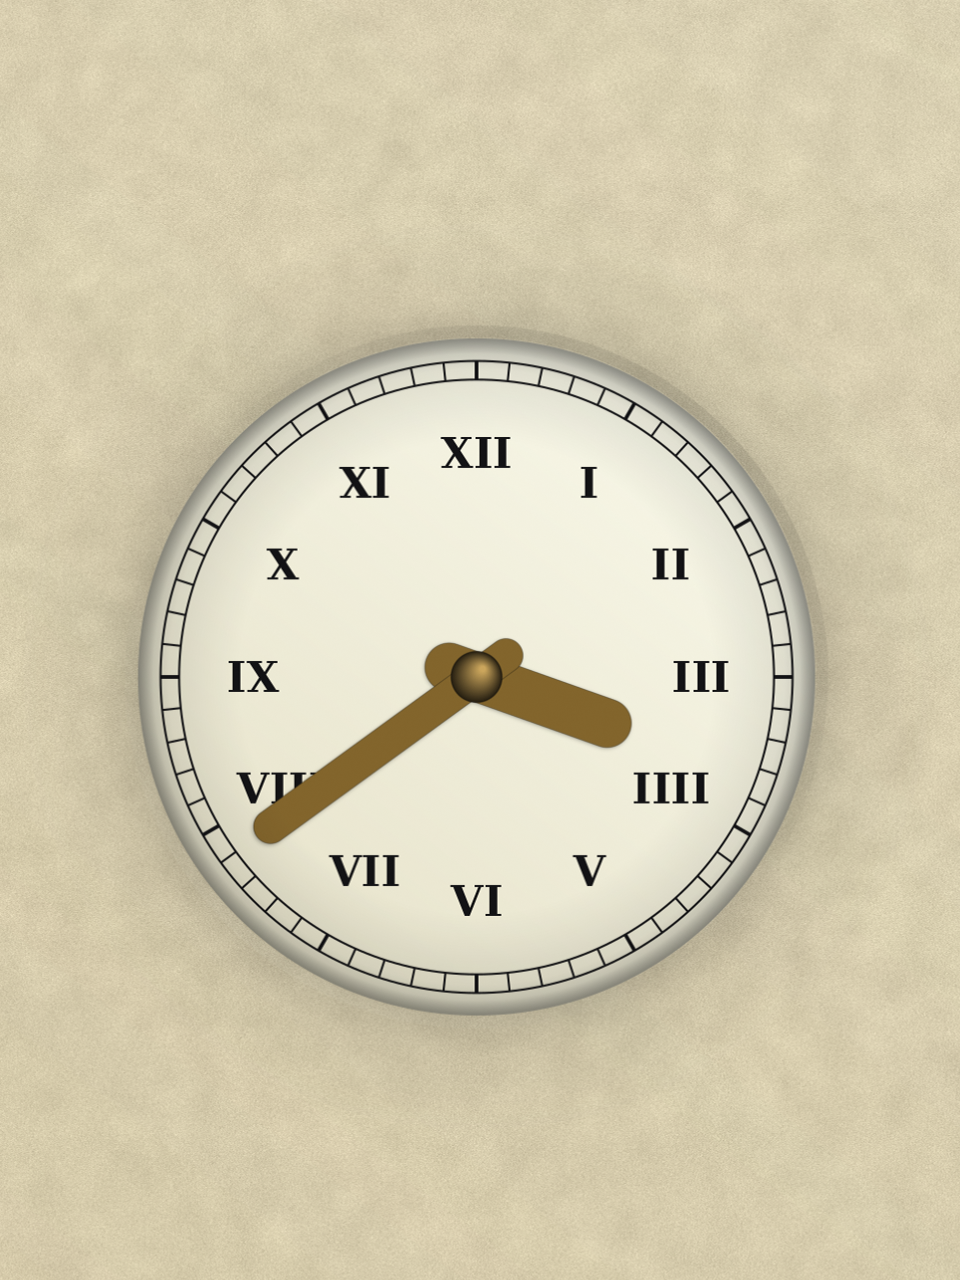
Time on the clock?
3:39
